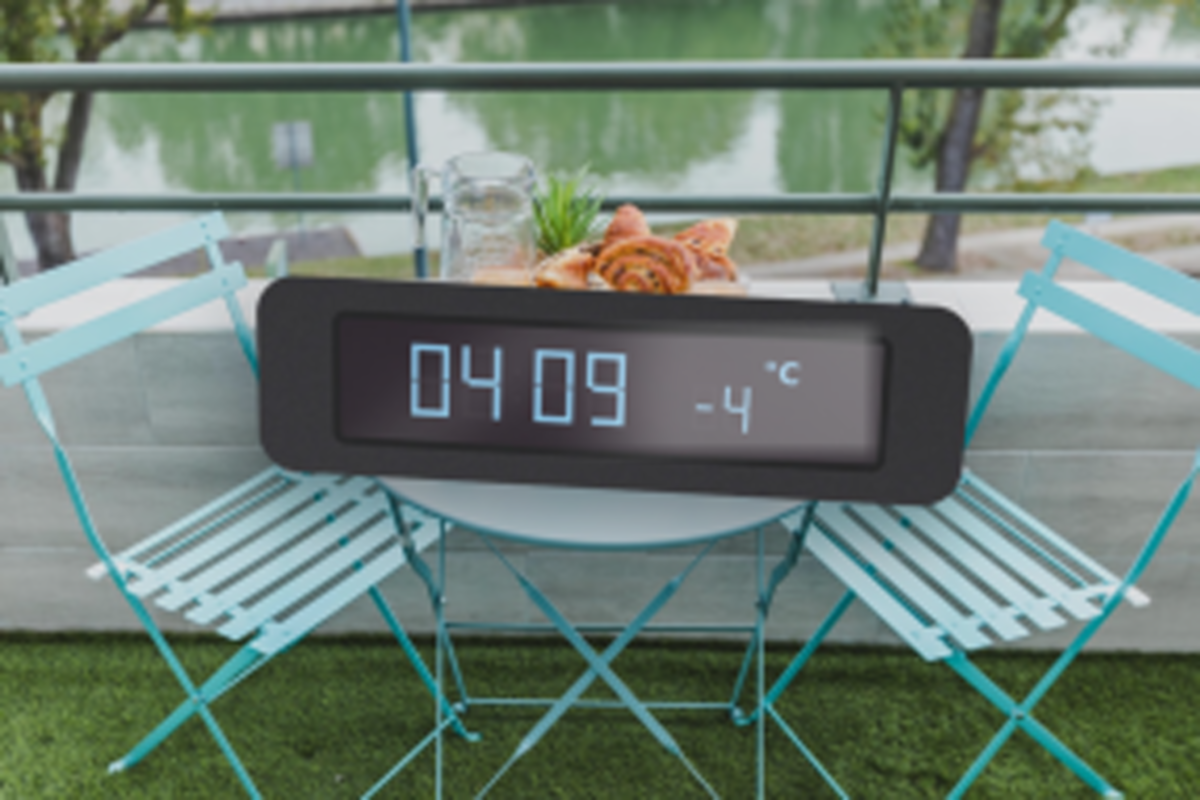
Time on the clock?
4:09
